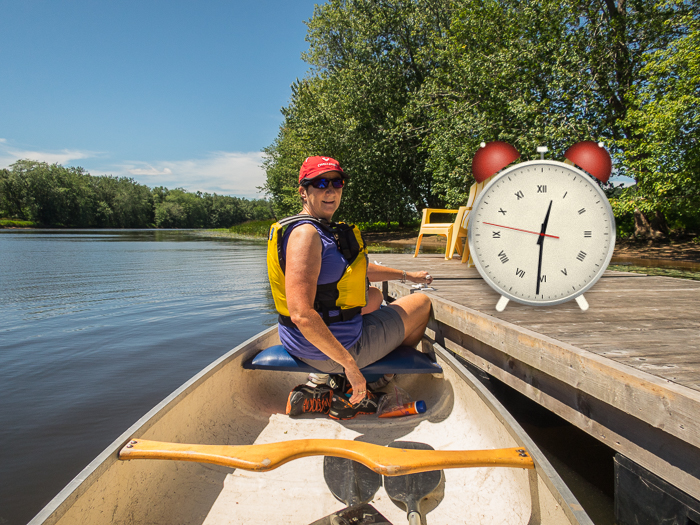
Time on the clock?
12:30:47
